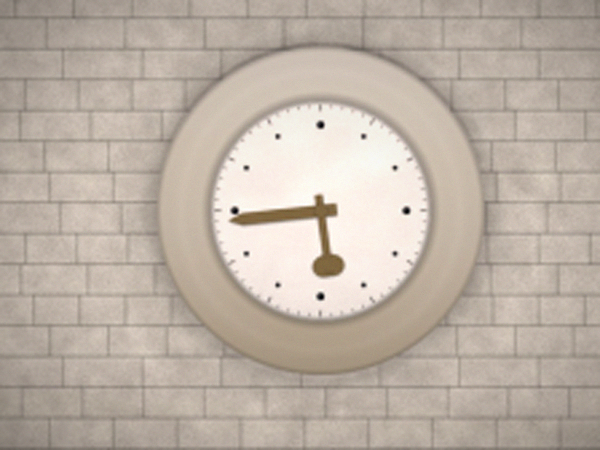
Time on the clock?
5:44
